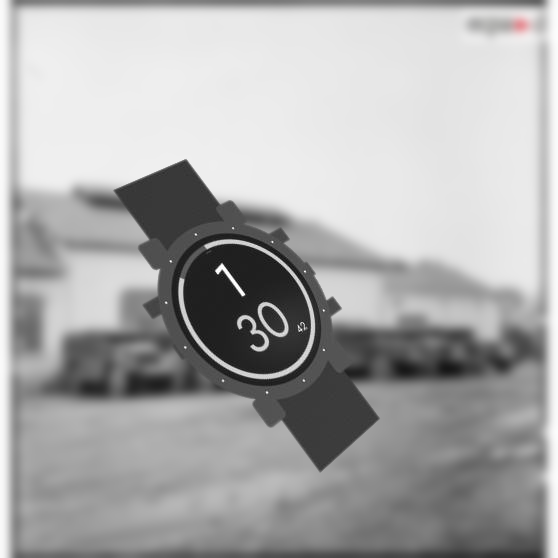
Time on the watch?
1:30:42
